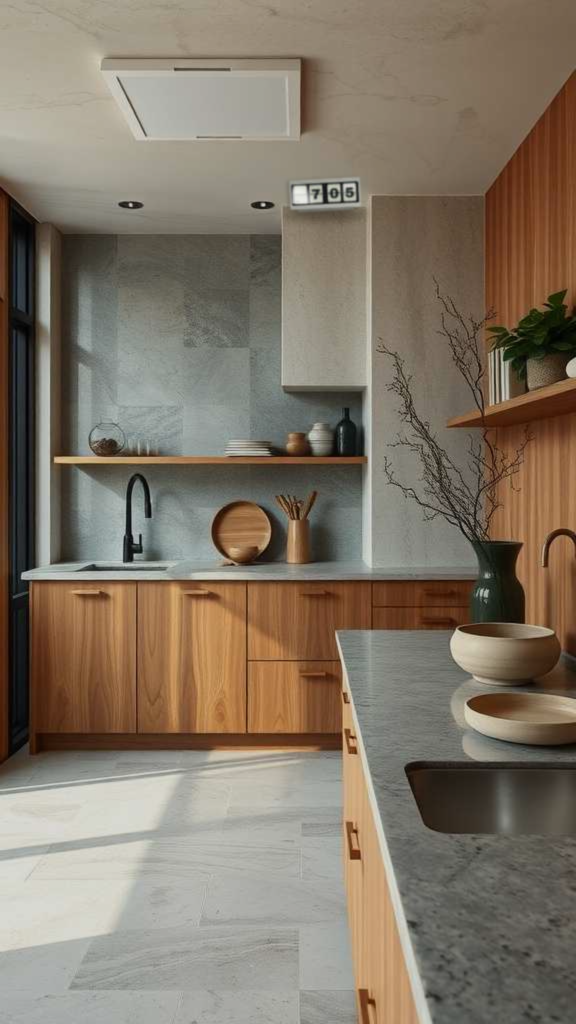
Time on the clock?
7:05
